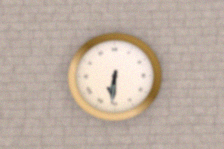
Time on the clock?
6:31
